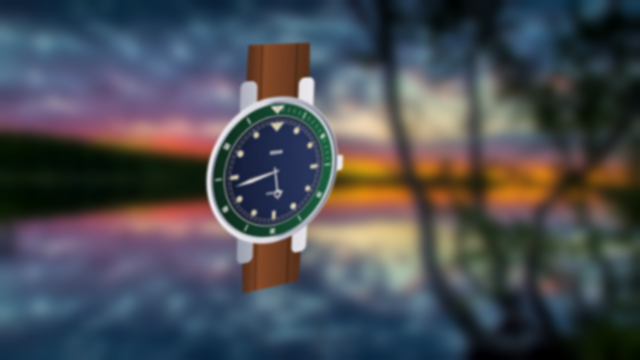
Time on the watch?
5:43
